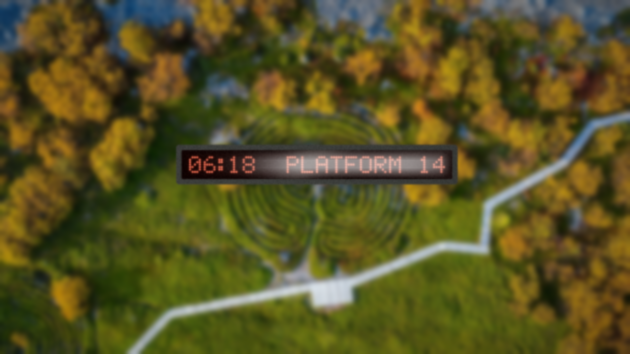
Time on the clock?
6:18
